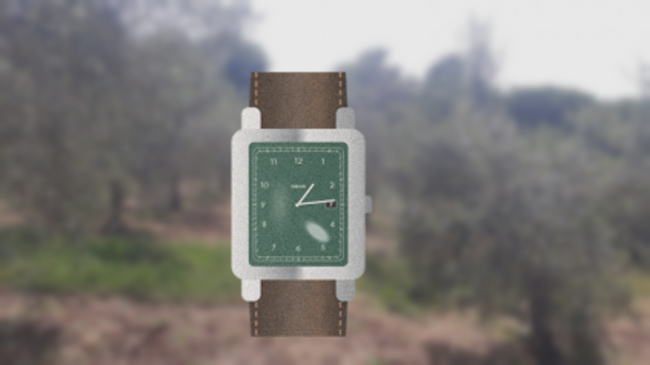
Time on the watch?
1:14
